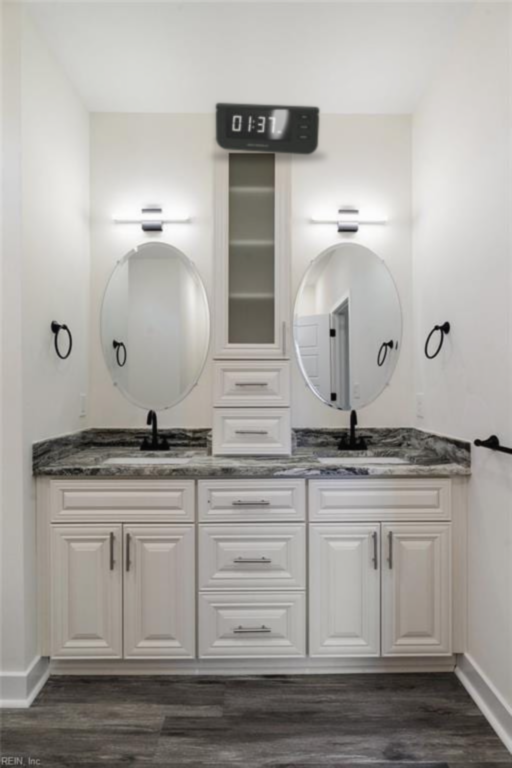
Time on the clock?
1:37
